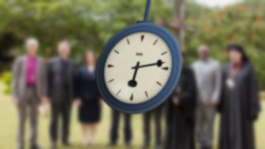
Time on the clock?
6:13
